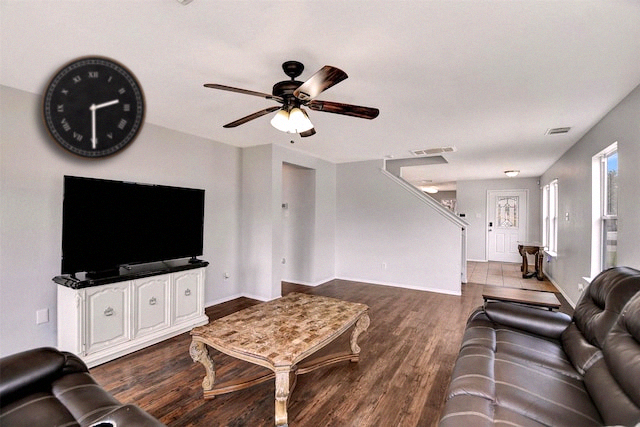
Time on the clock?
2:30
